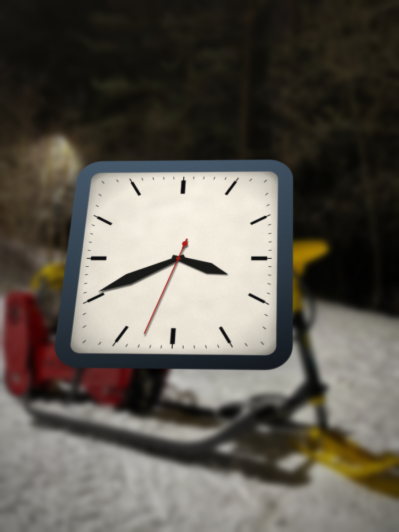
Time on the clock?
3:40:33
